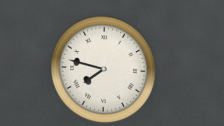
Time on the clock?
7:47
